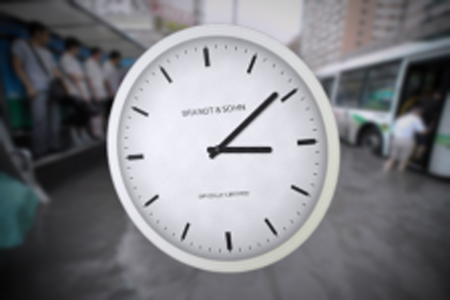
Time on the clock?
3:09
